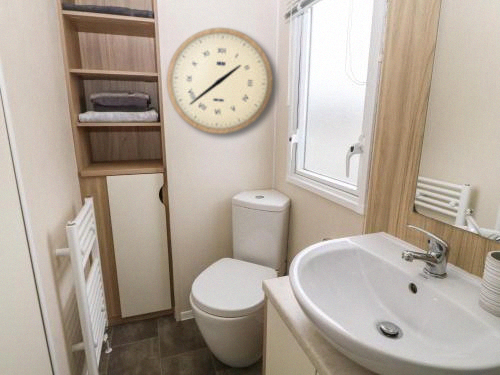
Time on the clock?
1:38
